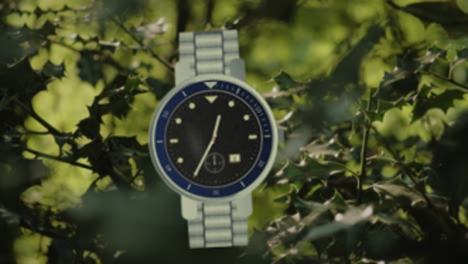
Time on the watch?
12:35
